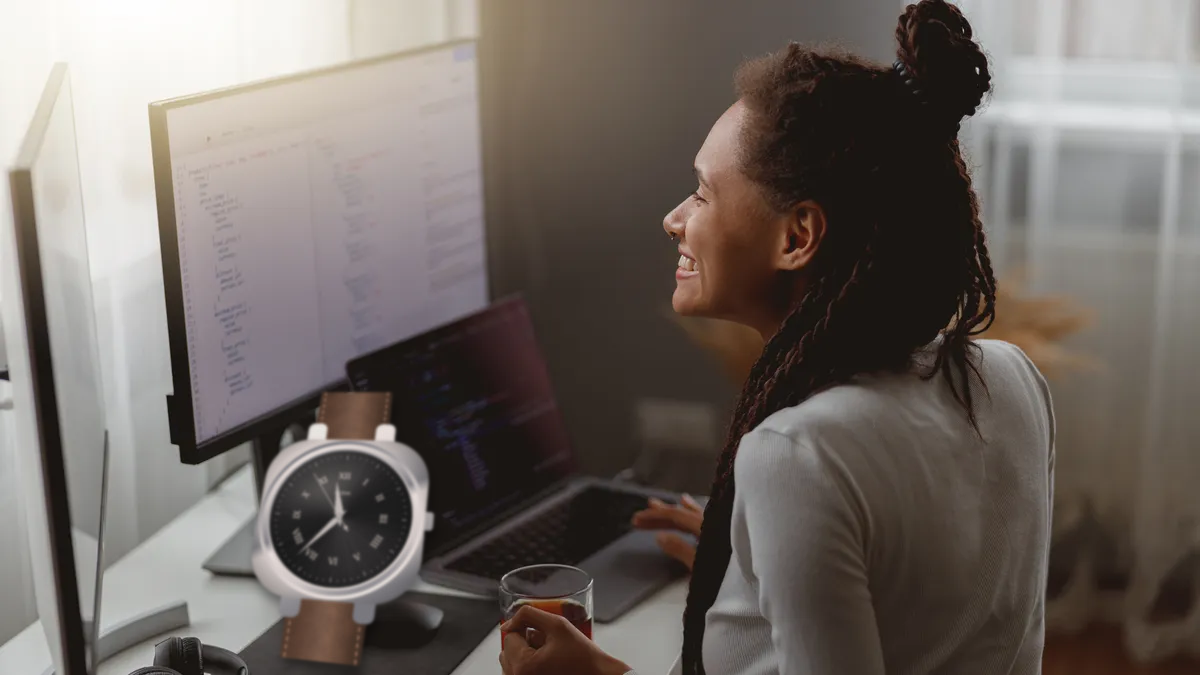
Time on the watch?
11:36:54
